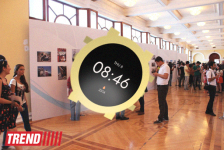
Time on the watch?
8:46
